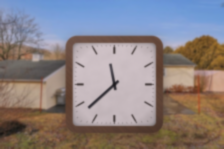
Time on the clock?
11:38
